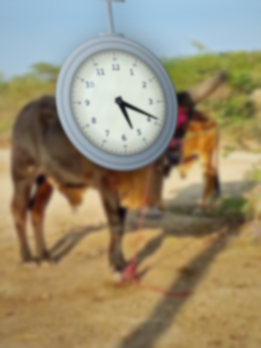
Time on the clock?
5:19
